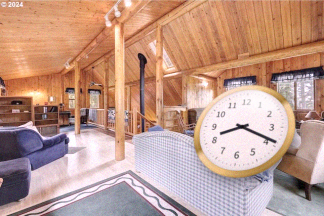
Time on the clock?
8:19
